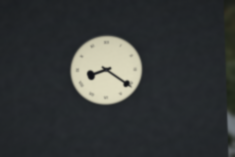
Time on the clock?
8:21
